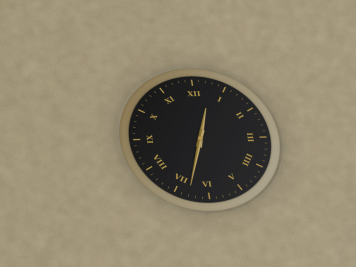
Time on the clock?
12:33
